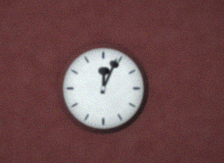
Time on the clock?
12:04
